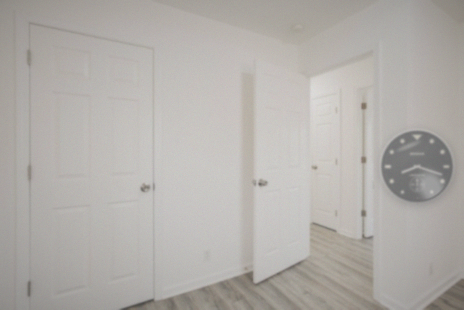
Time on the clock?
8:18
